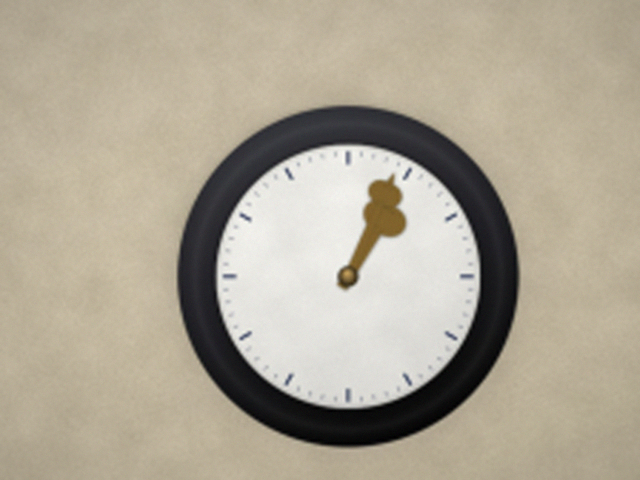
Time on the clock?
1:04
